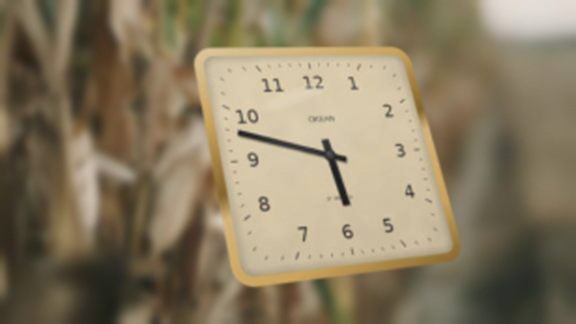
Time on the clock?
5:48
